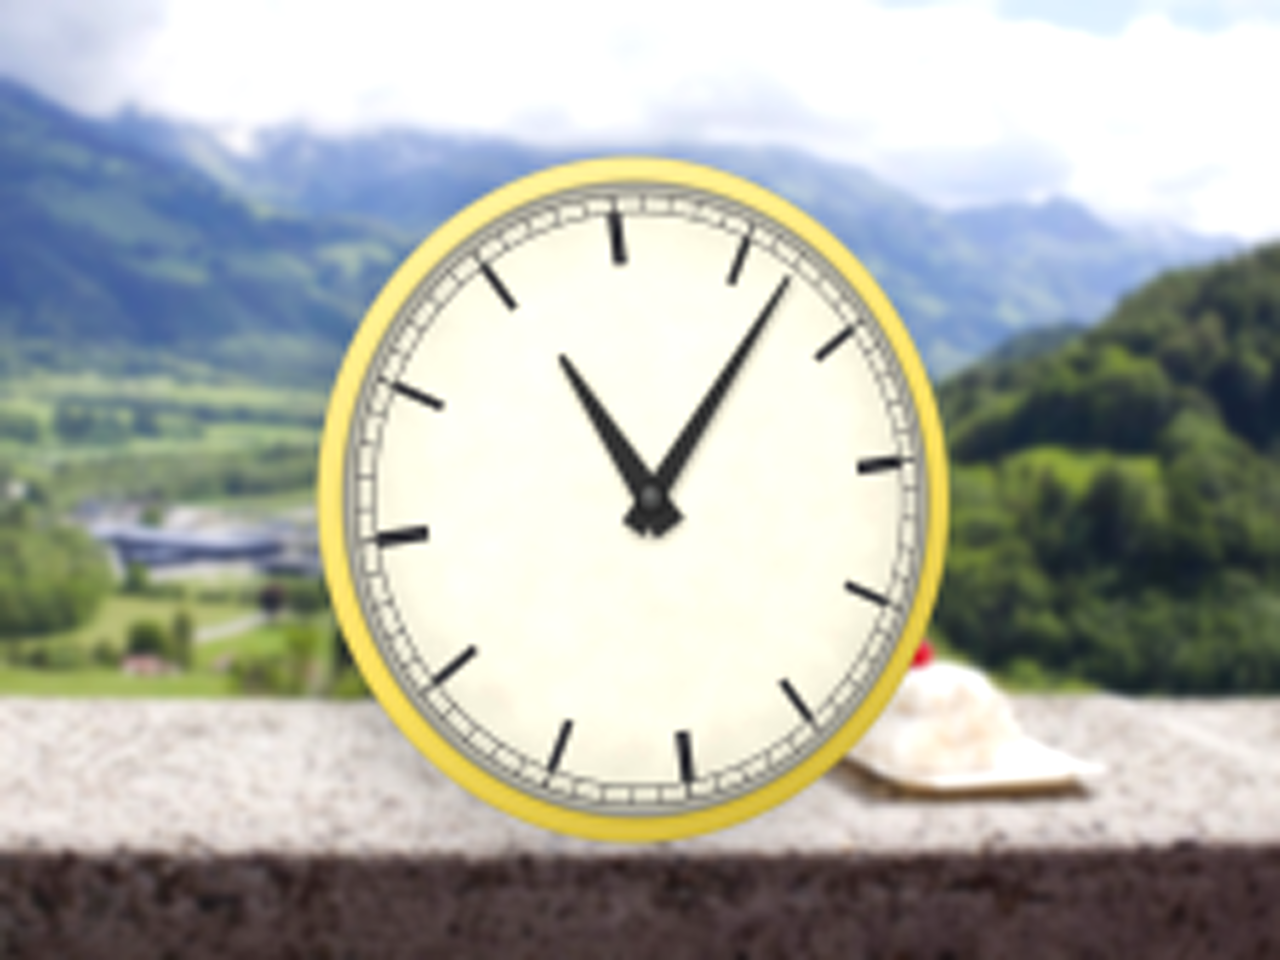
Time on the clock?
11:07
